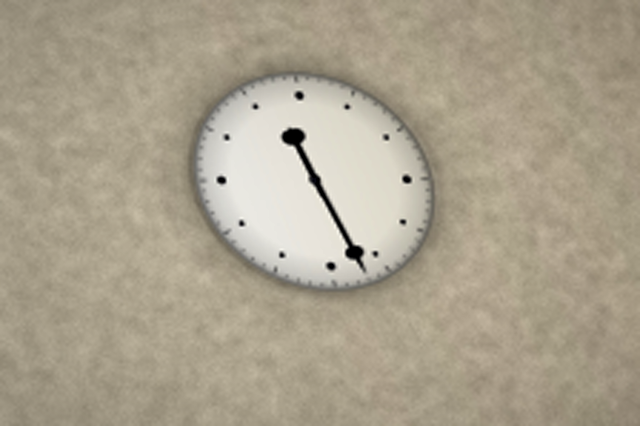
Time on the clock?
11:27
